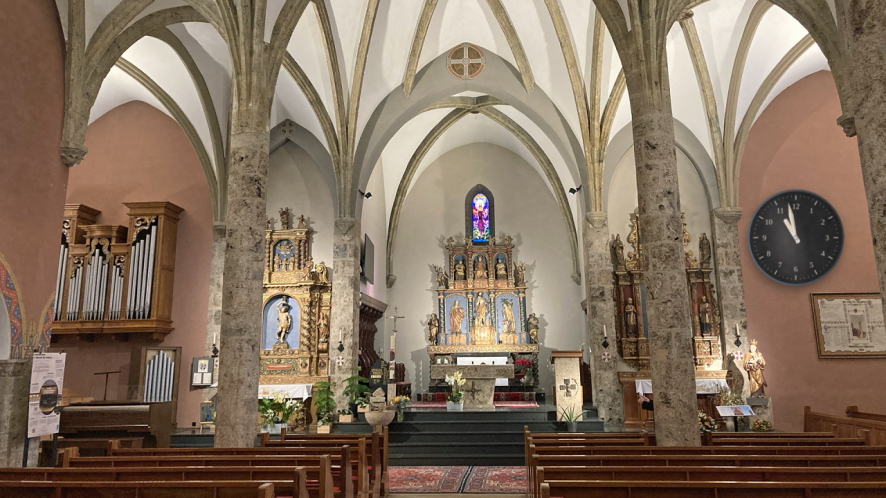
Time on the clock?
10:58
